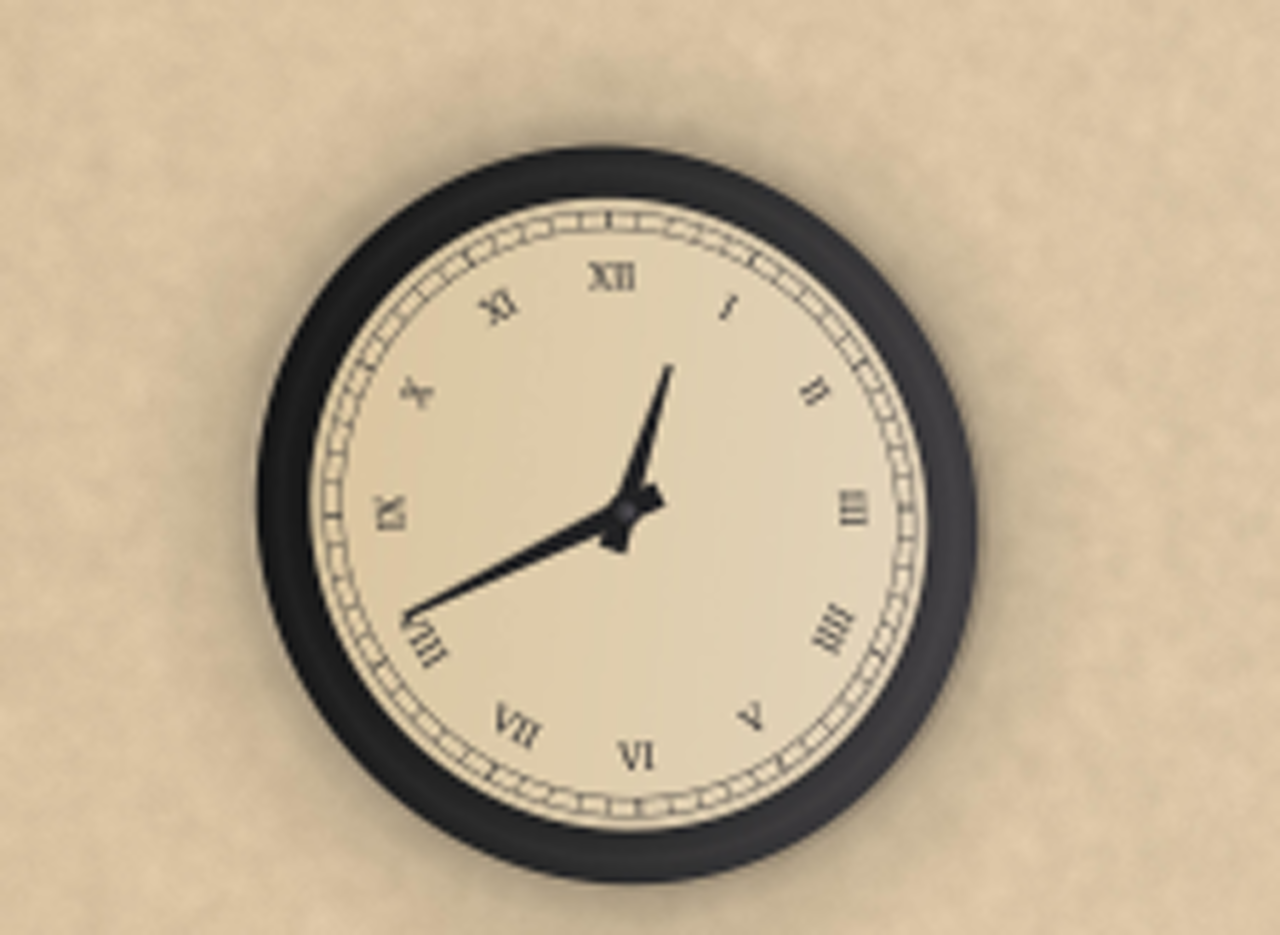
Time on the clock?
12:41
